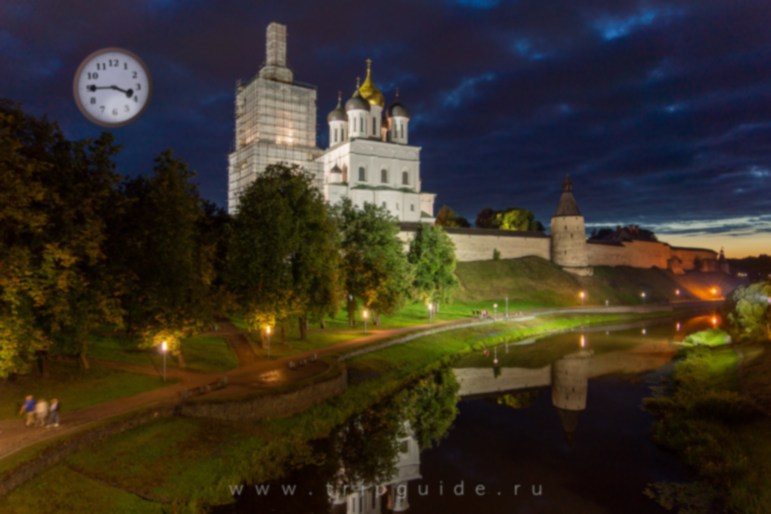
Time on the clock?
3:45
